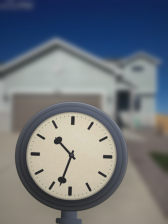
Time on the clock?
10:33
